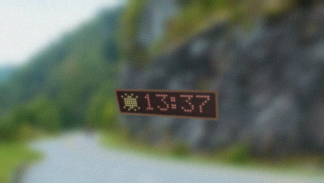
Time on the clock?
13:37
